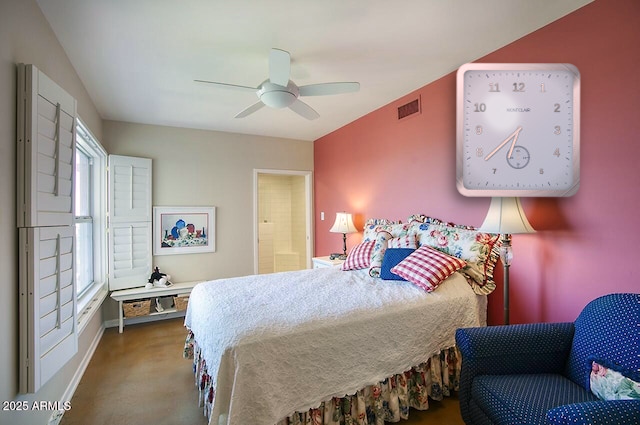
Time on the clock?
6:38
